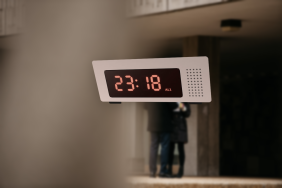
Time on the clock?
23:18
